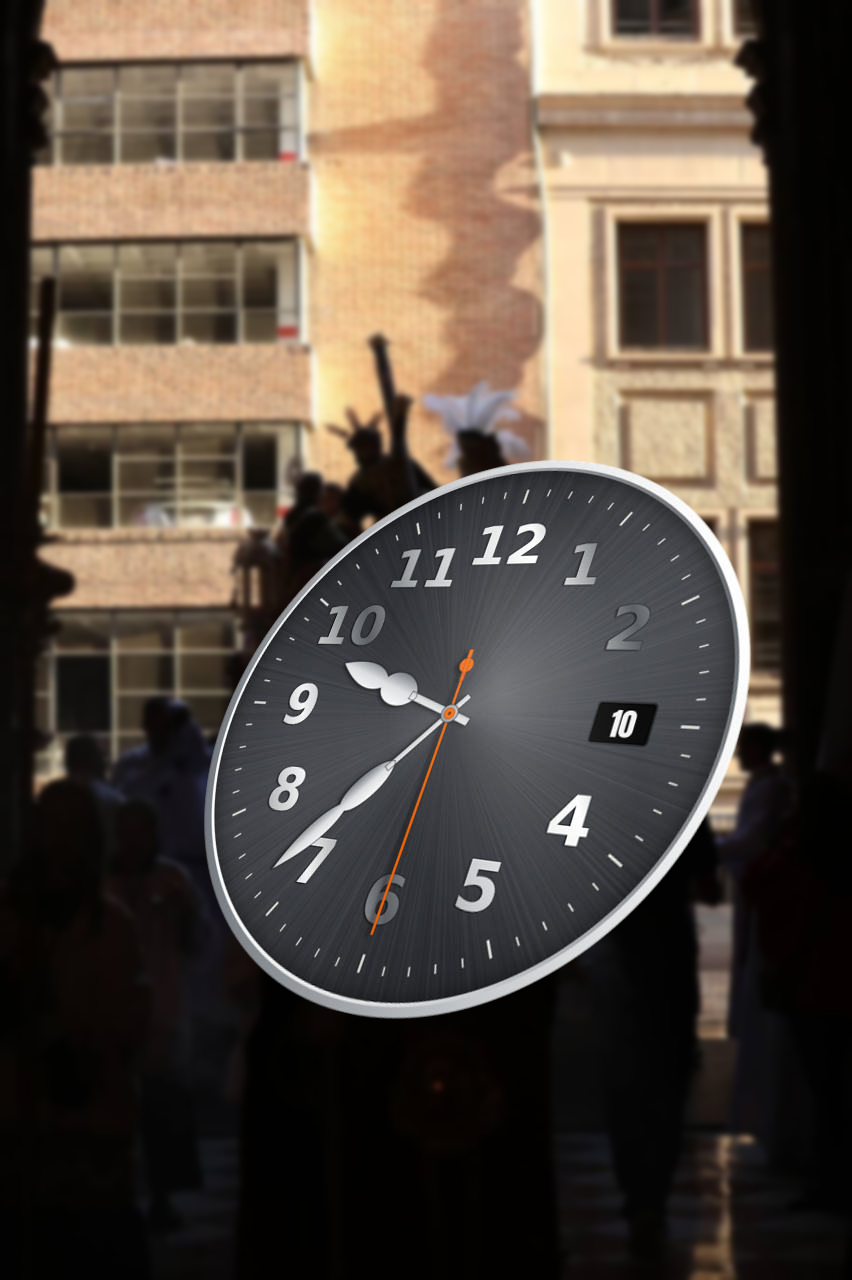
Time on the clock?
9:36:30
